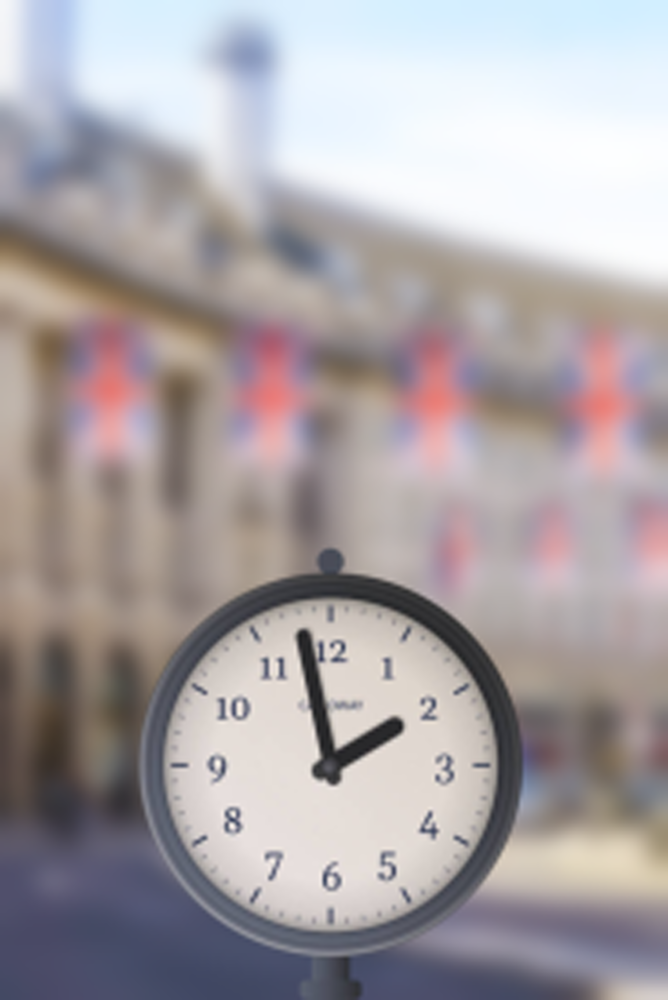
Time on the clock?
1:58
